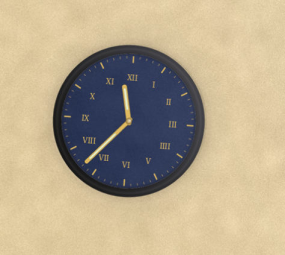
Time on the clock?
11:37
